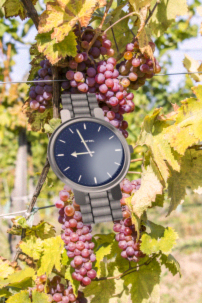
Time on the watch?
8:57
